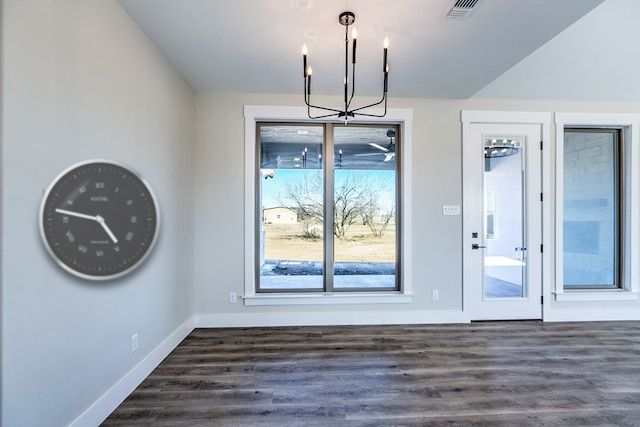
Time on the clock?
4:47
